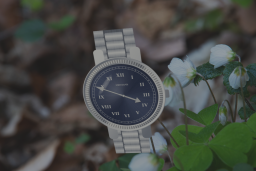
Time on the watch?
3:49
